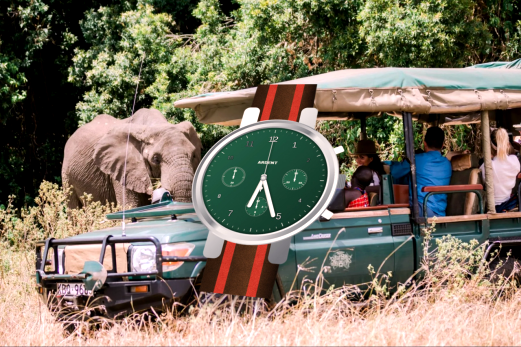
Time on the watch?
6:26
